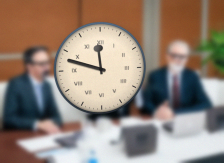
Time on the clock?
11:48
